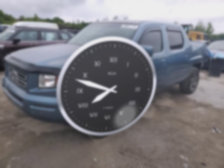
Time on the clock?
7:48
